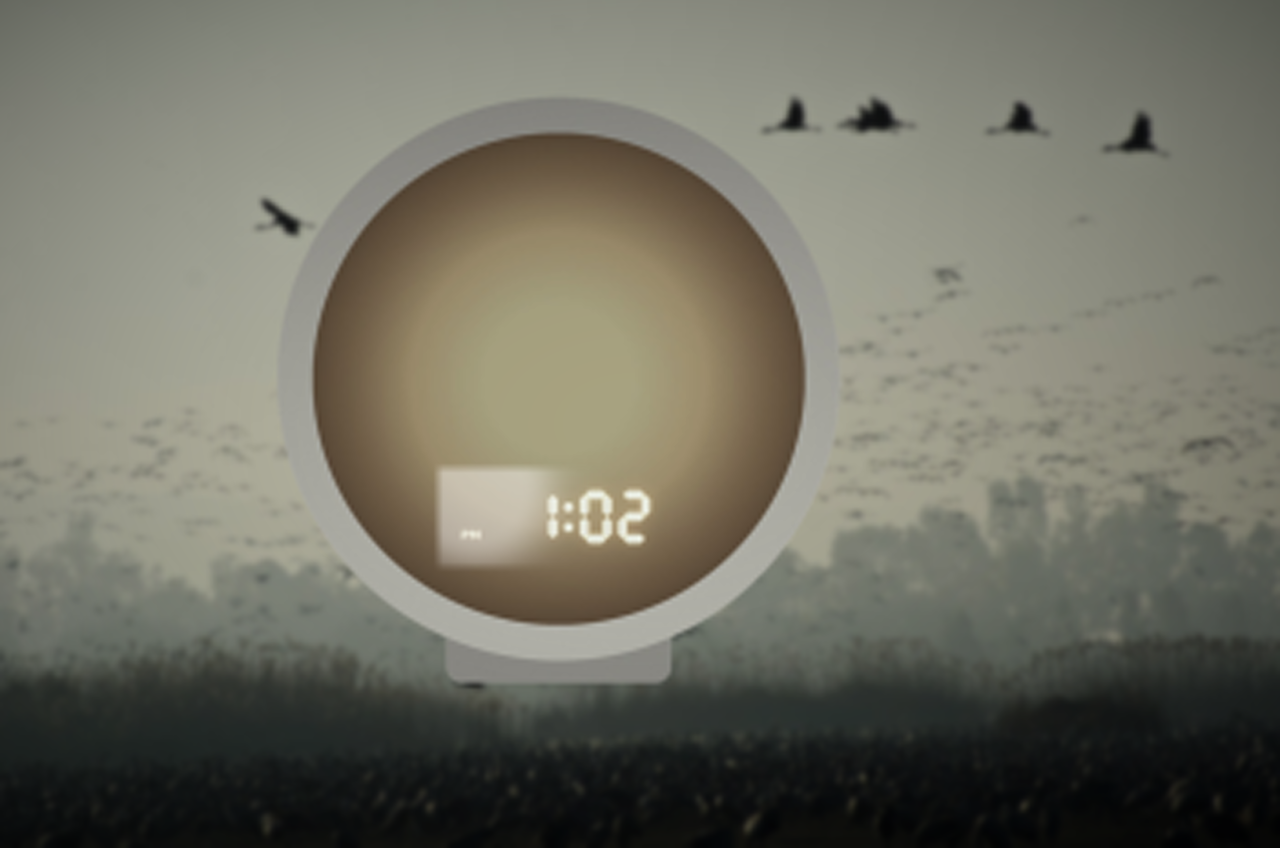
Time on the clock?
1:02
